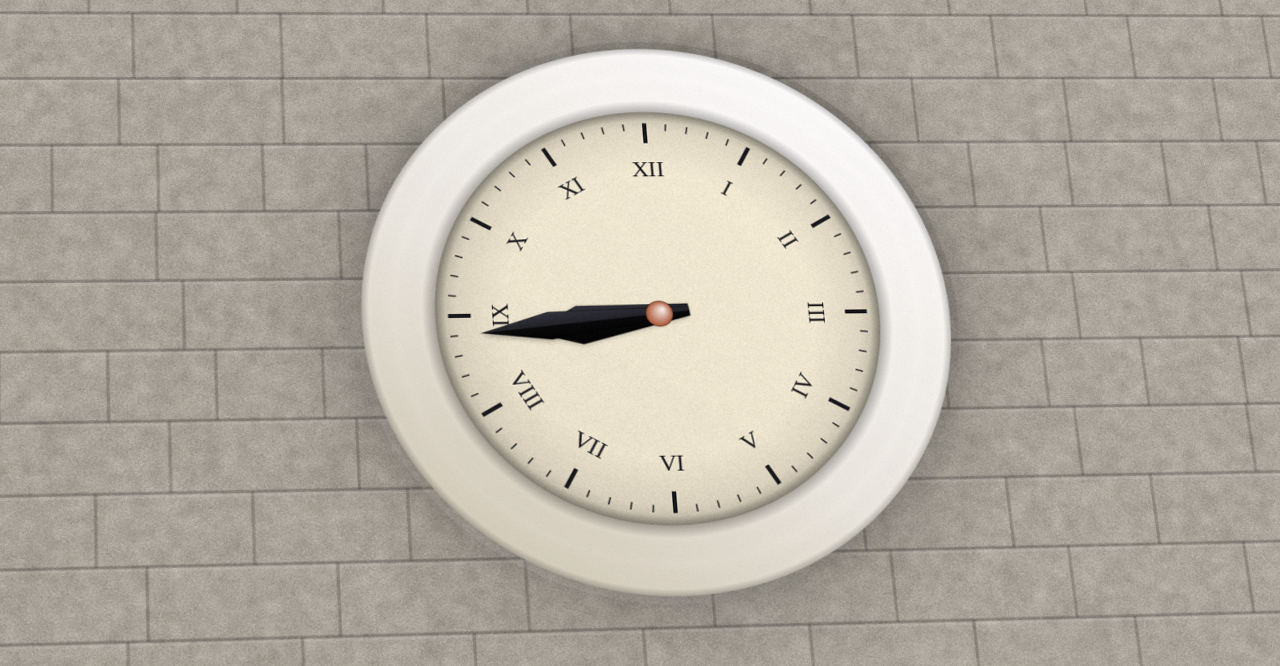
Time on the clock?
8:44
